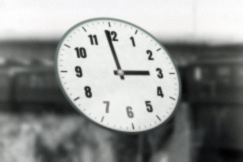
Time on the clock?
2:59
